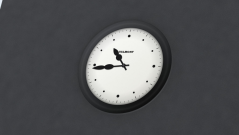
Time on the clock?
10:44
